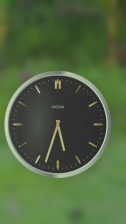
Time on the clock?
5:33
